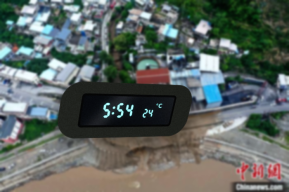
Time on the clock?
5:54
